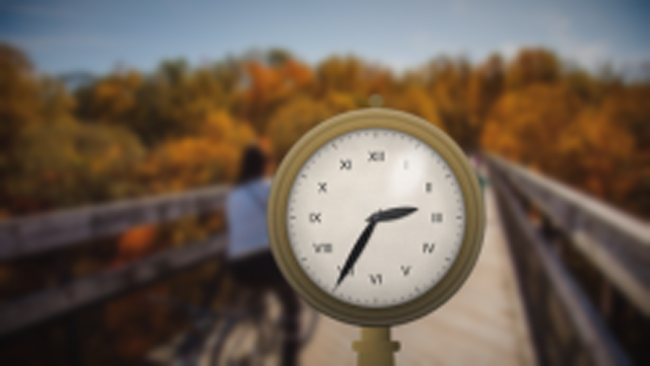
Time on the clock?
2:35
